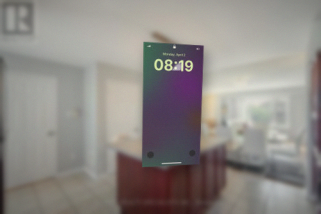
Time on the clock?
8:19
